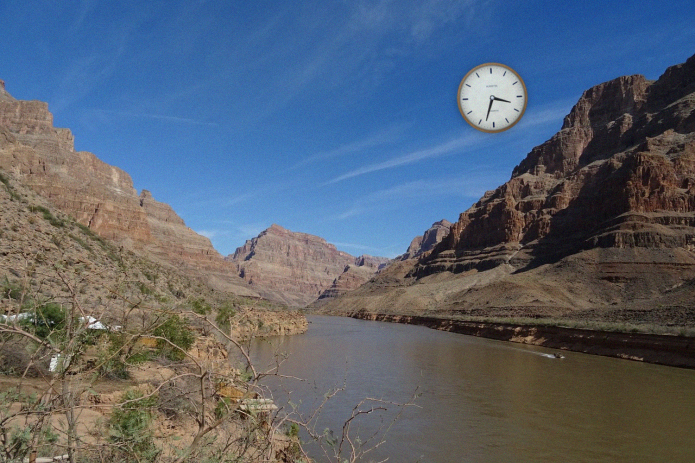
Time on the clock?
3:33
